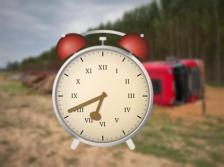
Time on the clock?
6:41
